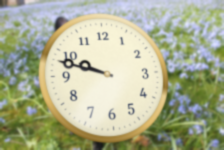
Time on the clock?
9:48
